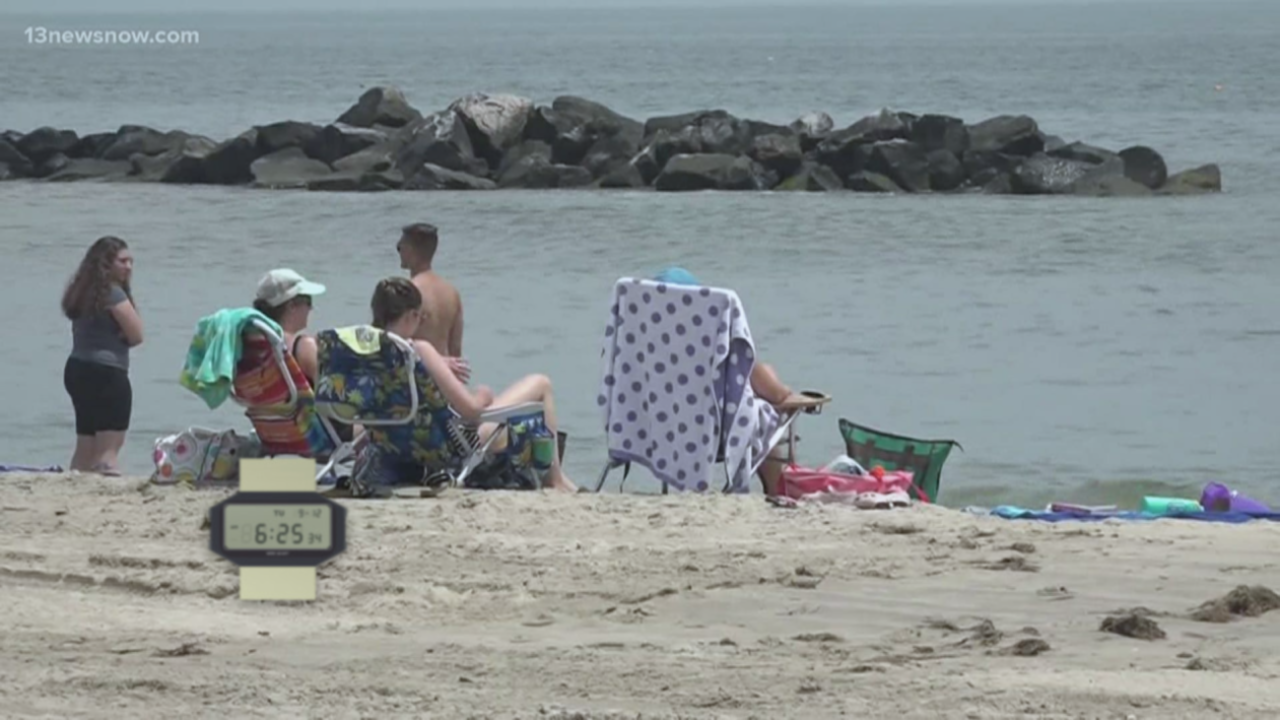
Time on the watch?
6:25
